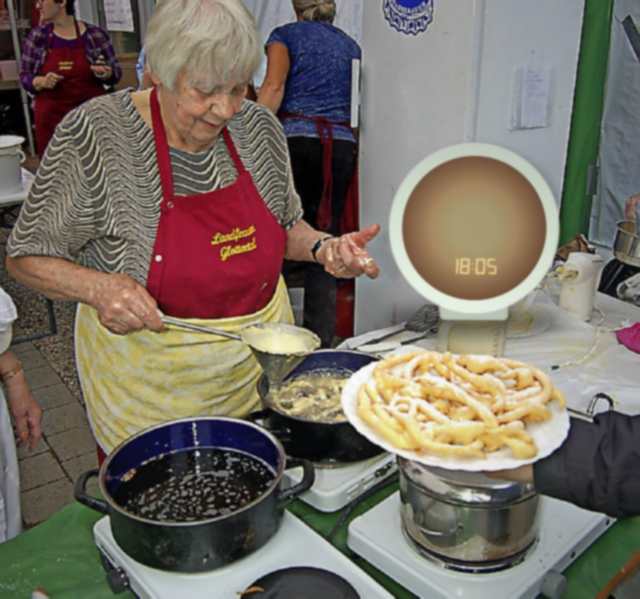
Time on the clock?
18:05
